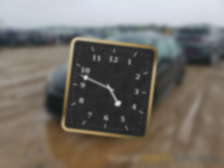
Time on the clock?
4:48
